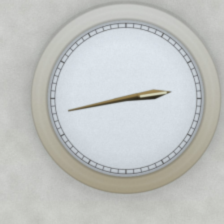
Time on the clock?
2:43
